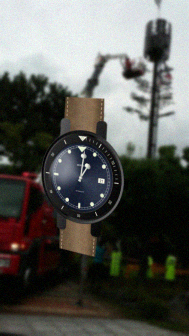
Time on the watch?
1:01
